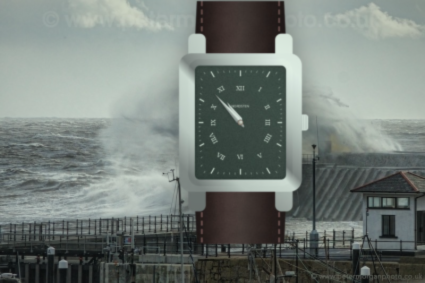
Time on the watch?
10:53
